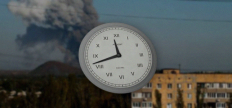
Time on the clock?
11:42
